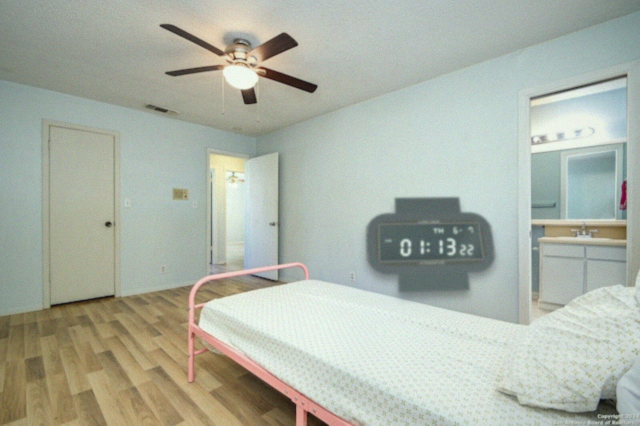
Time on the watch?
1:13
